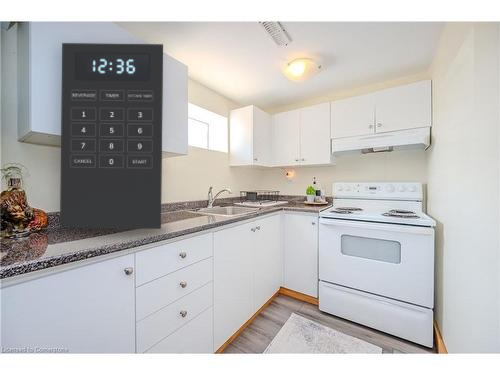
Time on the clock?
12:36
